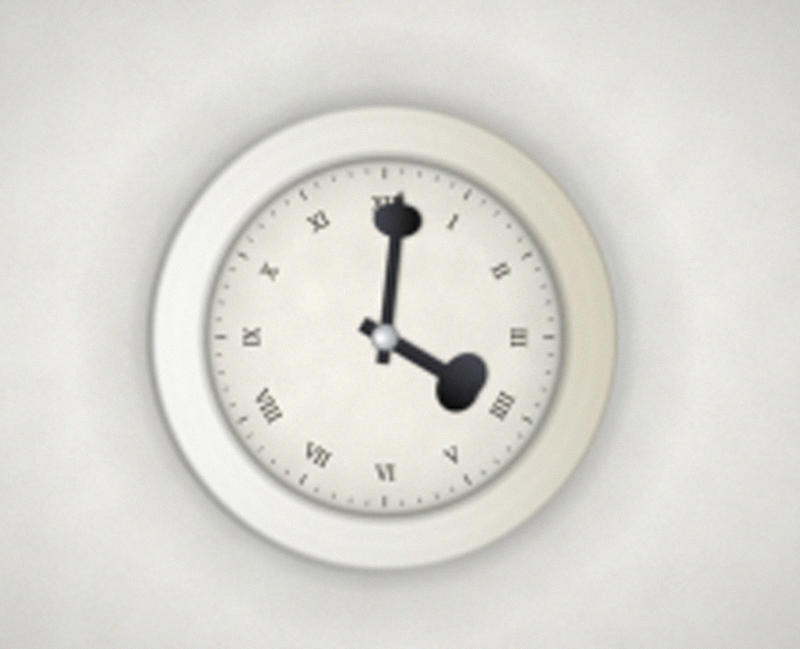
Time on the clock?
4:01
